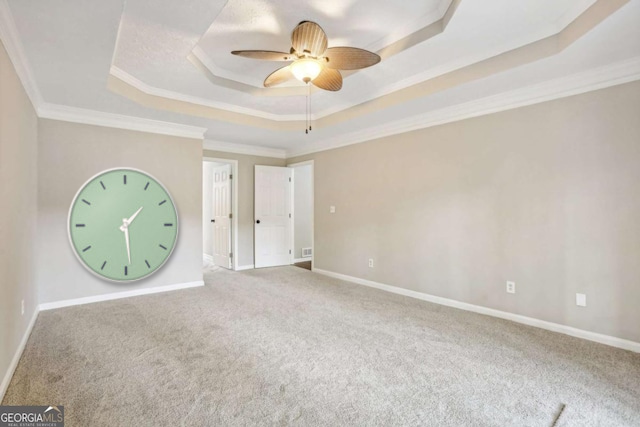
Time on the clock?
1:29
